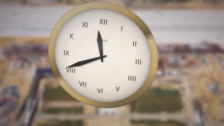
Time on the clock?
11:41
